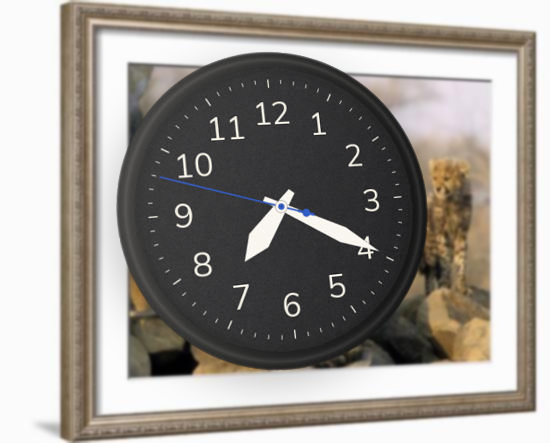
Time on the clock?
7:19:48
